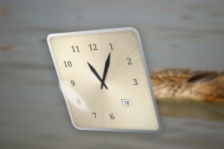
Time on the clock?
11:05
